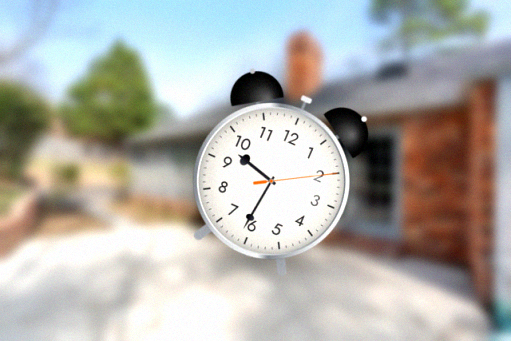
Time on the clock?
9:31:10
